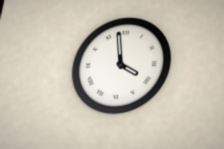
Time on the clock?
3:58
